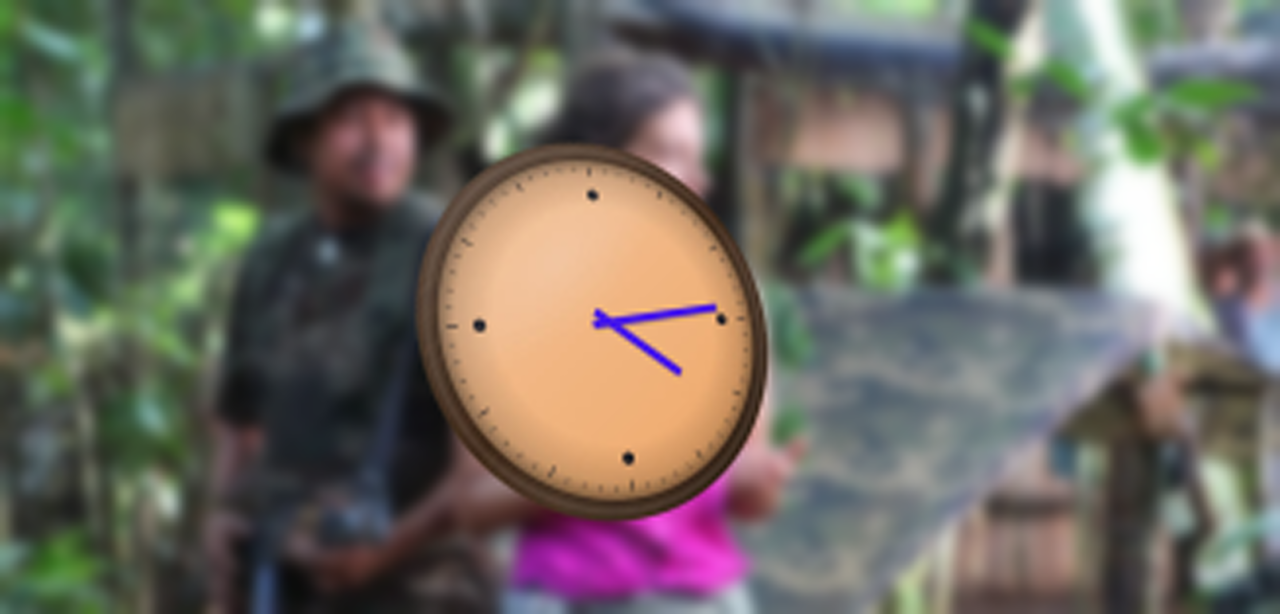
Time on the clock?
4:14
